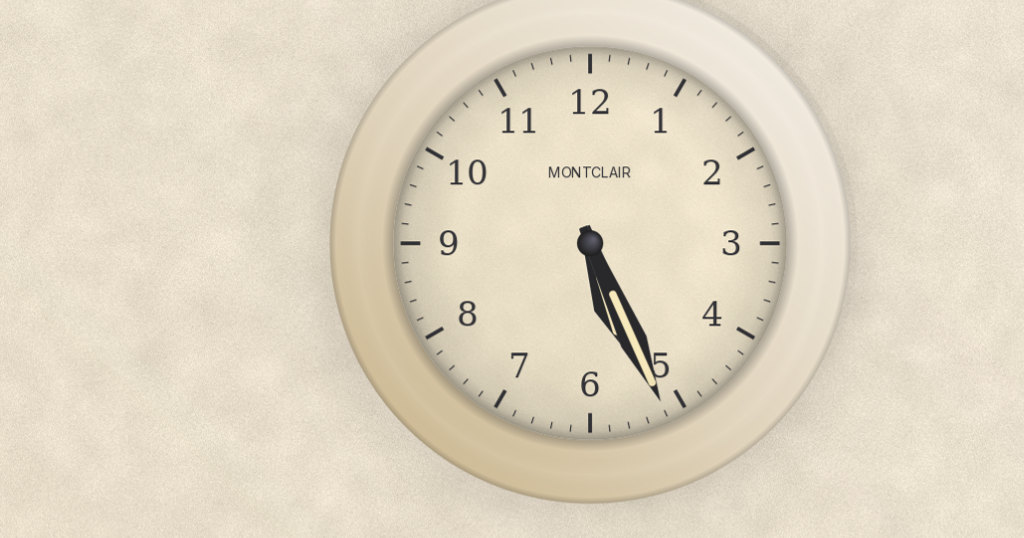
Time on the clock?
5:26
